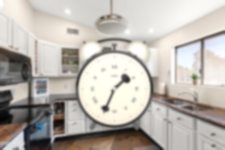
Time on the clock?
1:34
